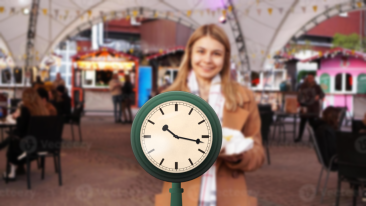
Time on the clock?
10:17
